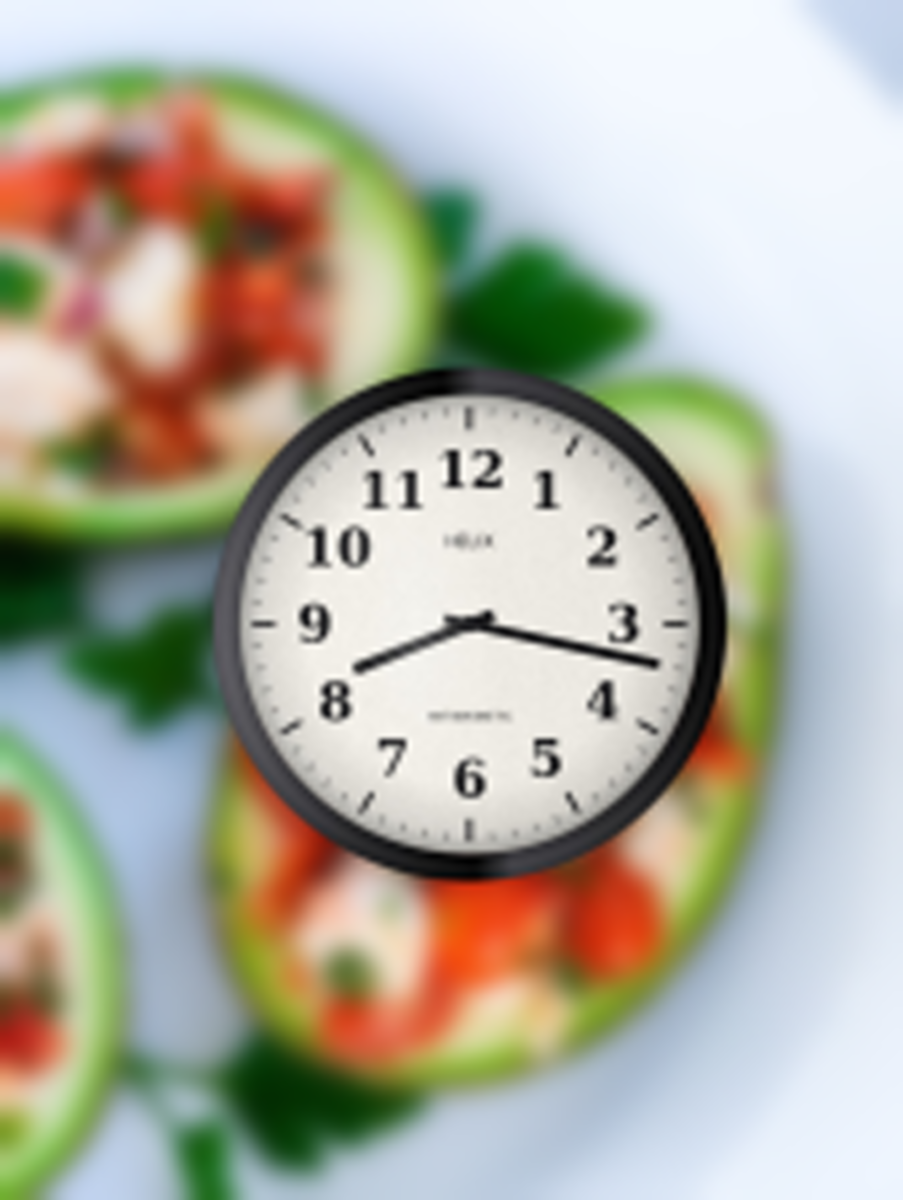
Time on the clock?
8:17
